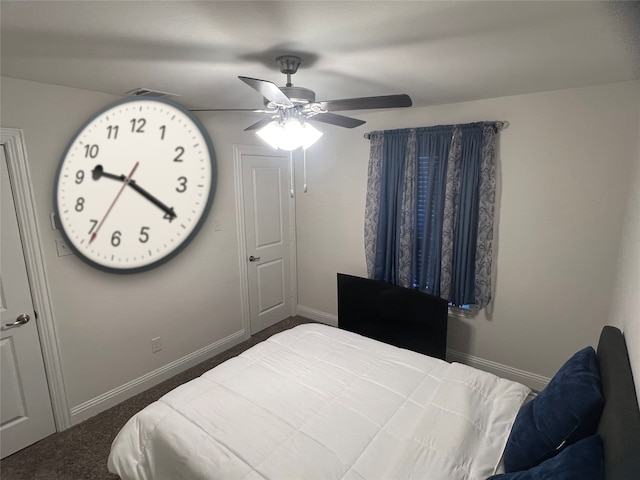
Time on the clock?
9:19:34
